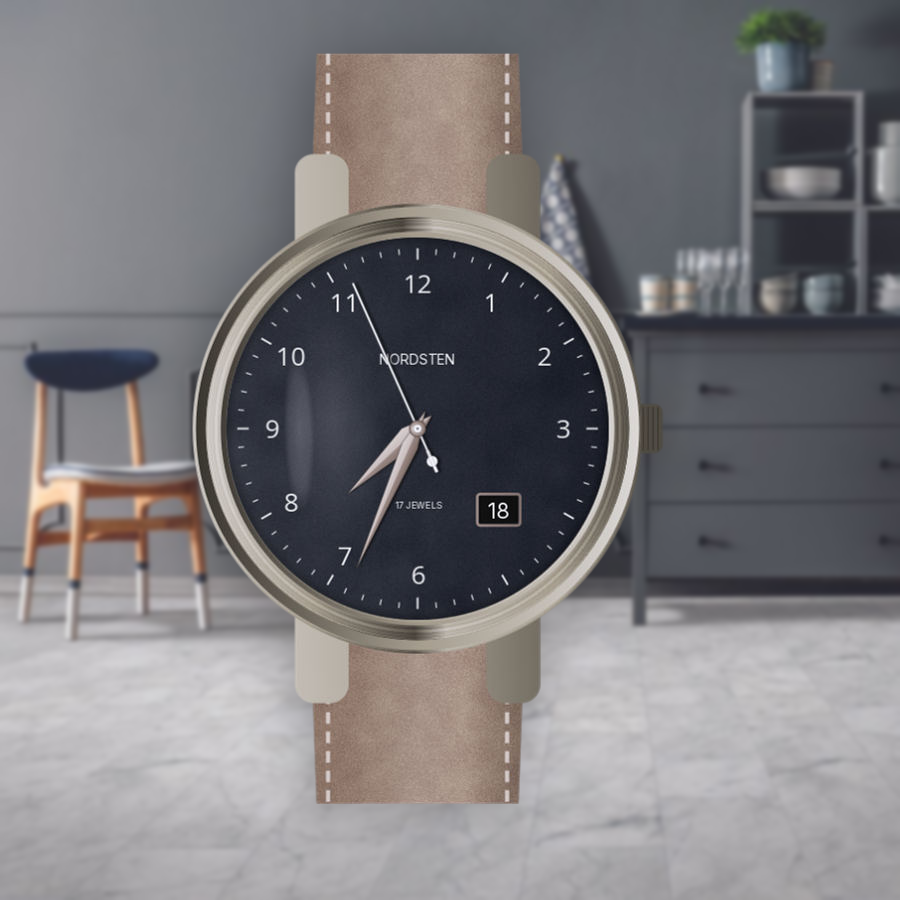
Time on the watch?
7:33:56
